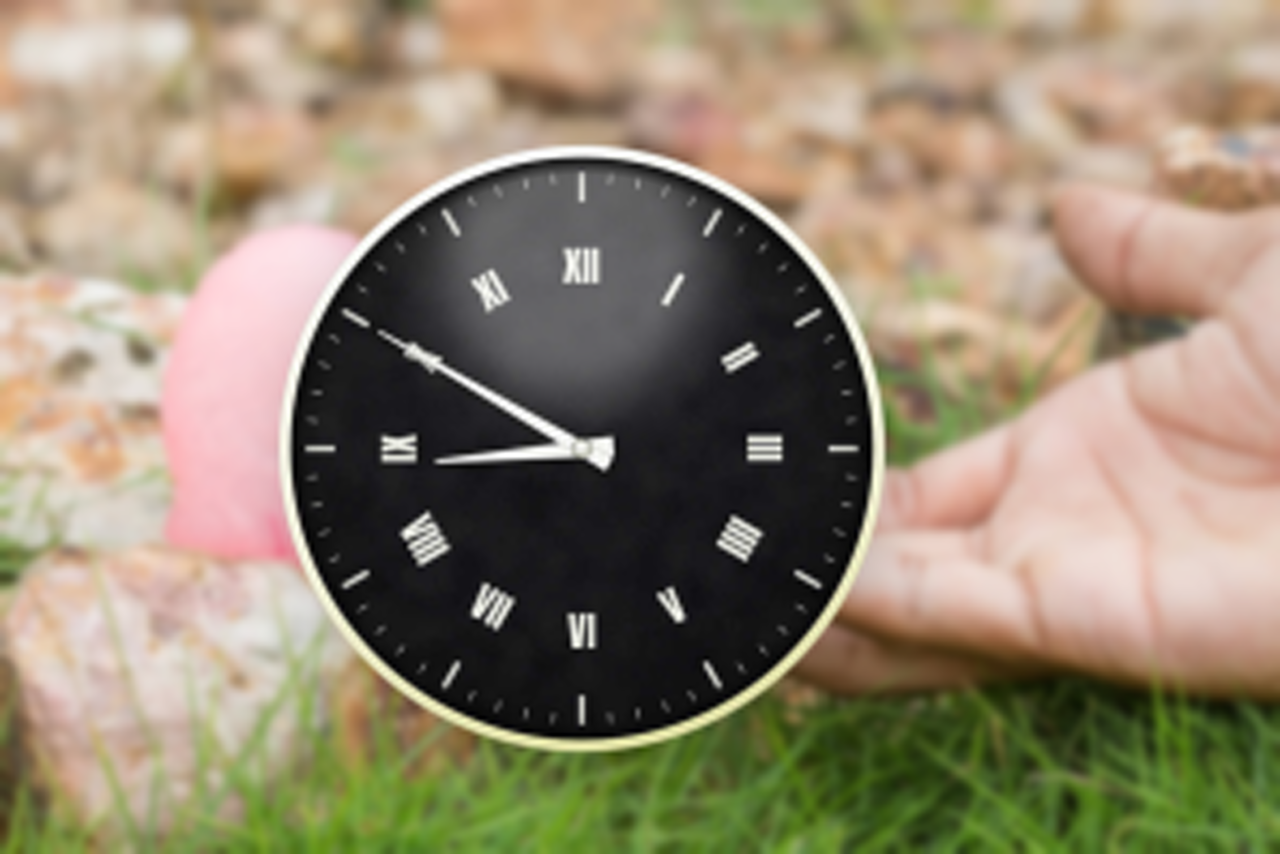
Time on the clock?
8:50
